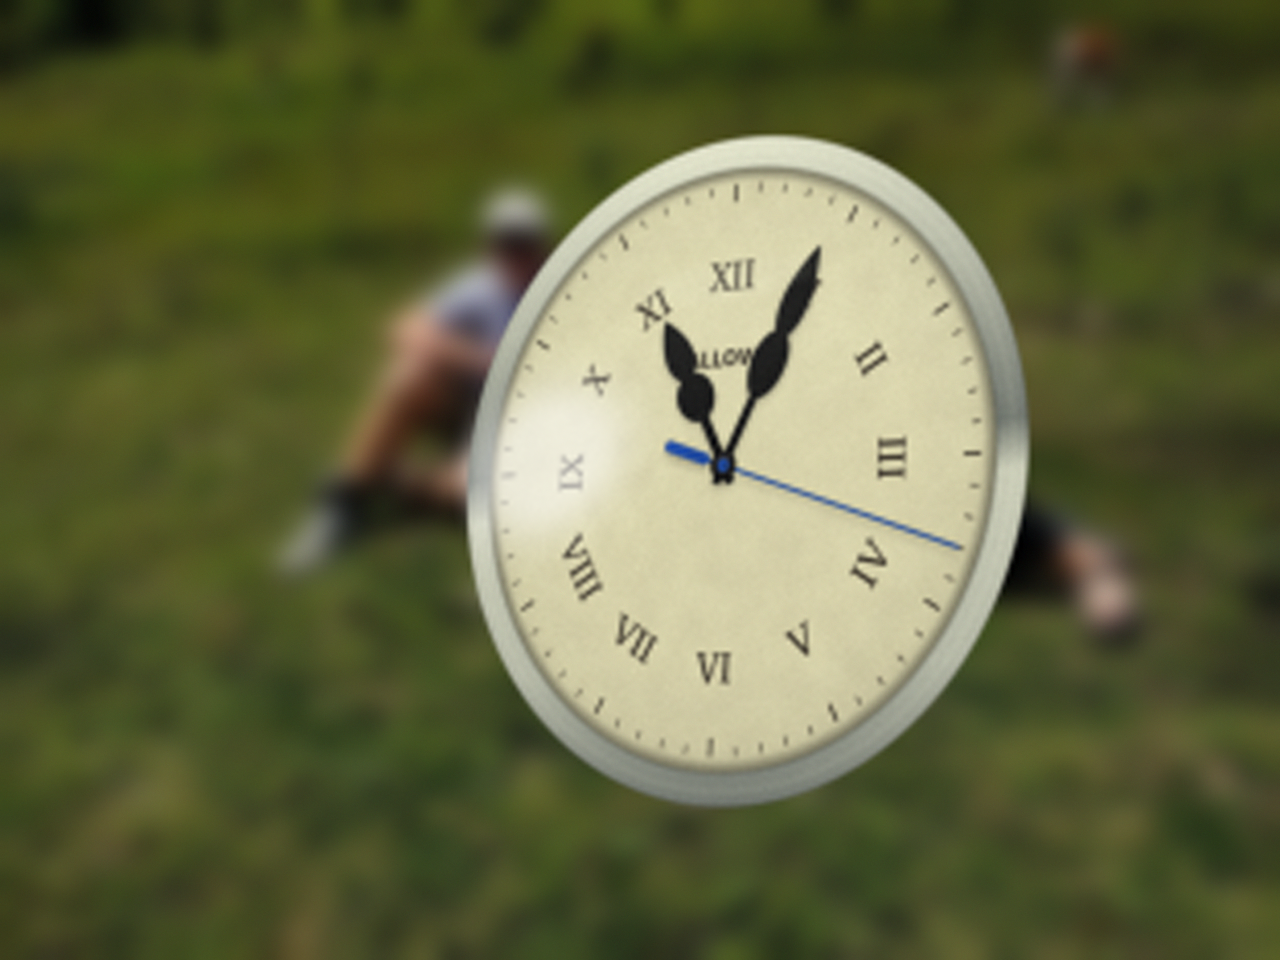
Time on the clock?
11:04:18
